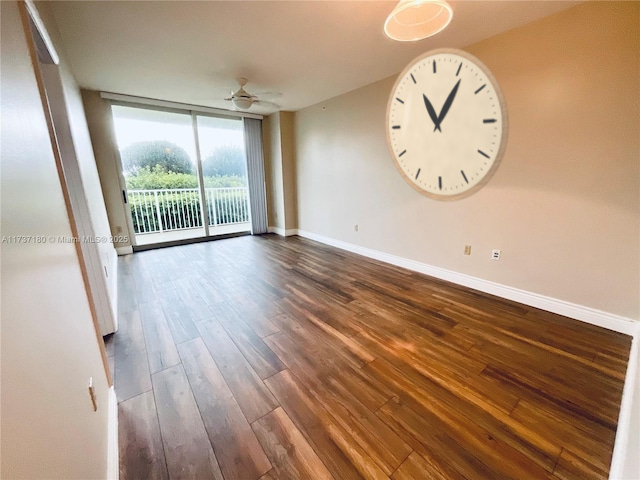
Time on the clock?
11:06
